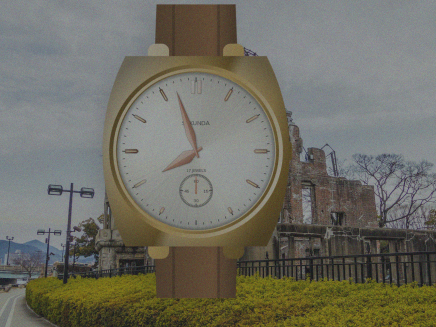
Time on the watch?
7:57
